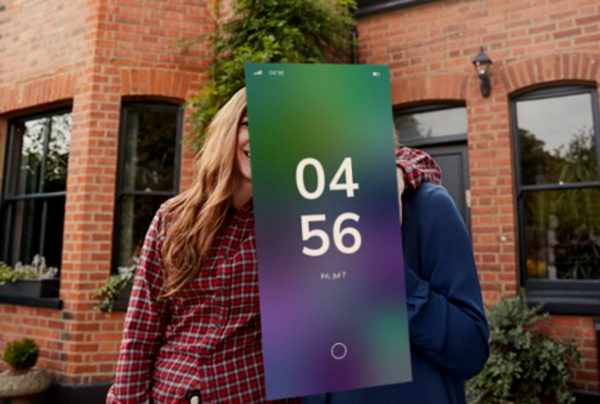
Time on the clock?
4:56
